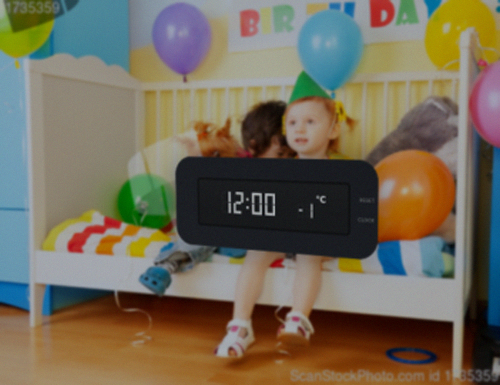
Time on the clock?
12:00
